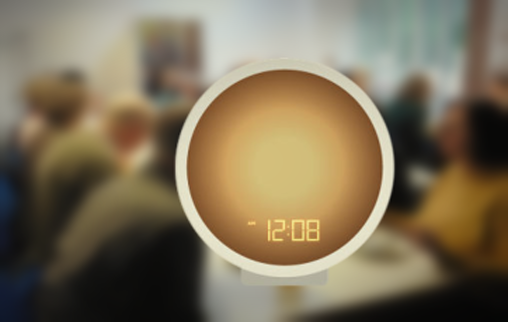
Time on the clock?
12:08
